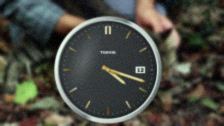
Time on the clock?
4:18
